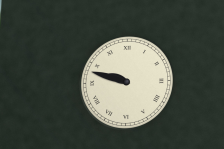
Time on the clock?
9:48
